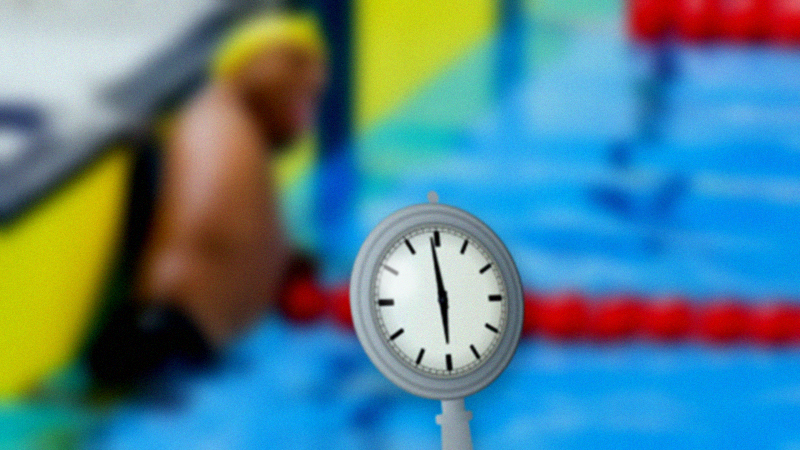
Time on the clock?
5:59
